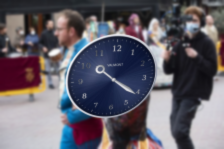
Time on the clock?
10:21
